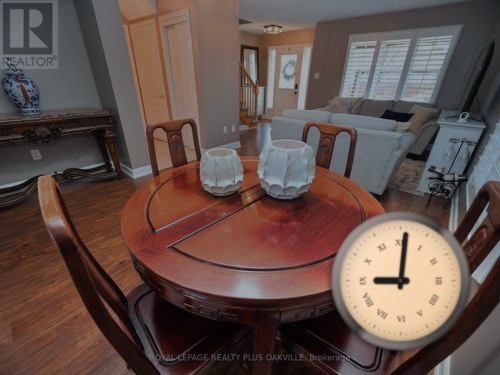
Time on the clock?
9:01
